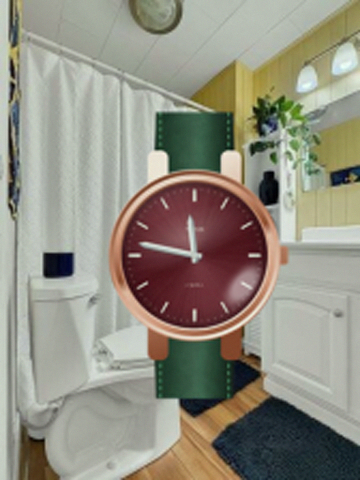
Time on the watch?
11:47
